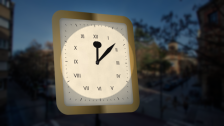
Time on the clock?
12:08
